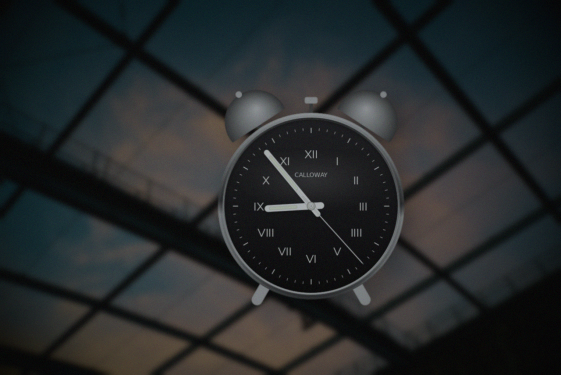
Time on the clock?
8:53:23
